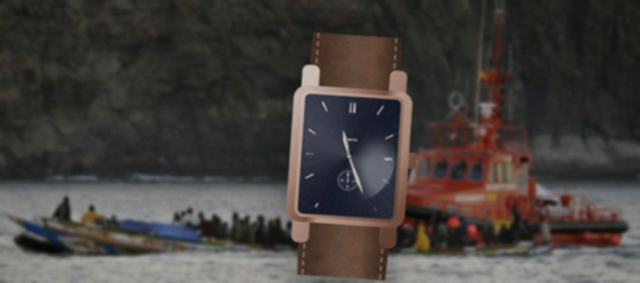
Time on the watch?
11:26
